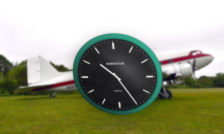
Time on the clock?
10:25
